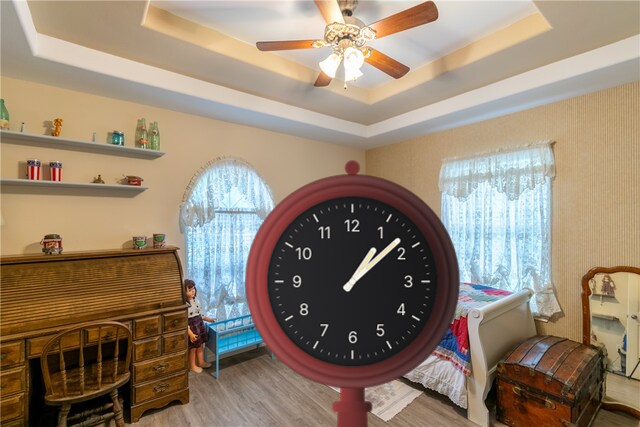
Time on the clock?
1:08
